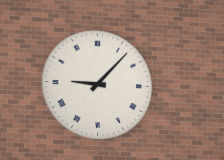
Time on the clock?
9:07
